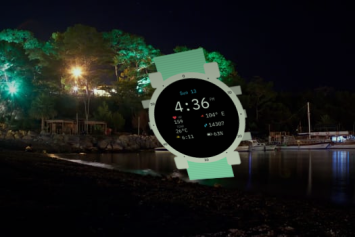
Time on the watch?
4:36
